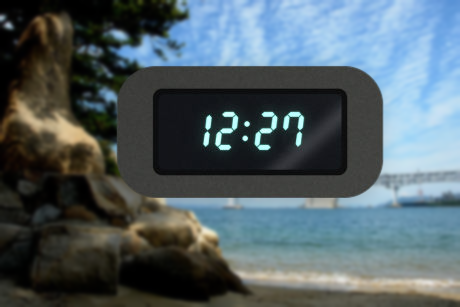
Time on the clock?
12:27
